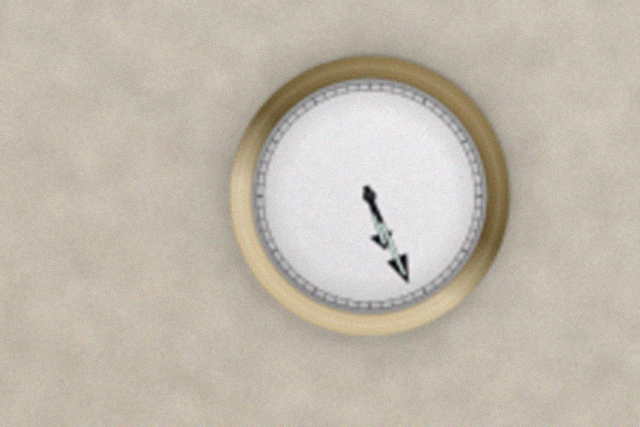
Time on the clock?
5:26
